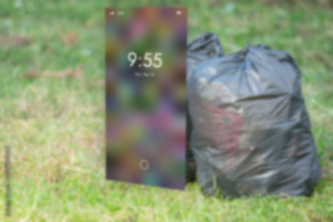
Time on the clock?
9:55
